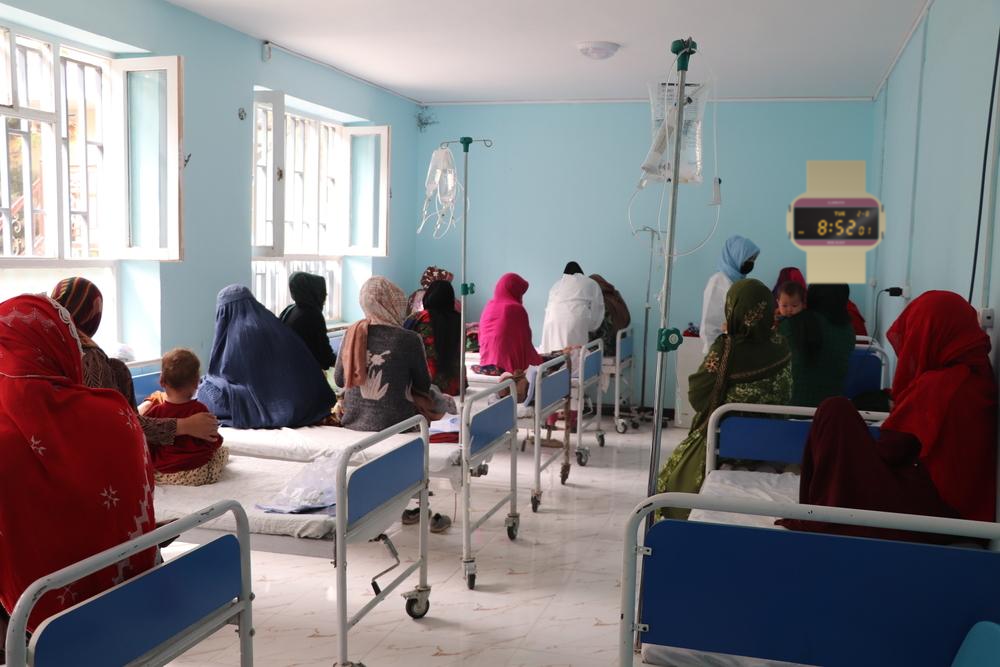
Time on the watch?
8:52
